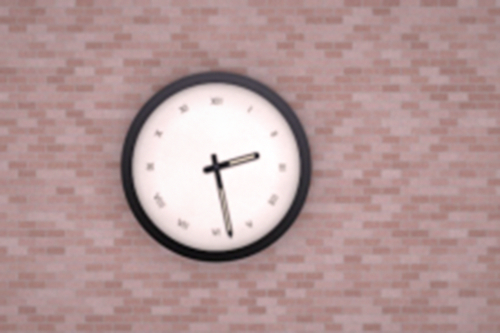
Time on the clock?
2:28
